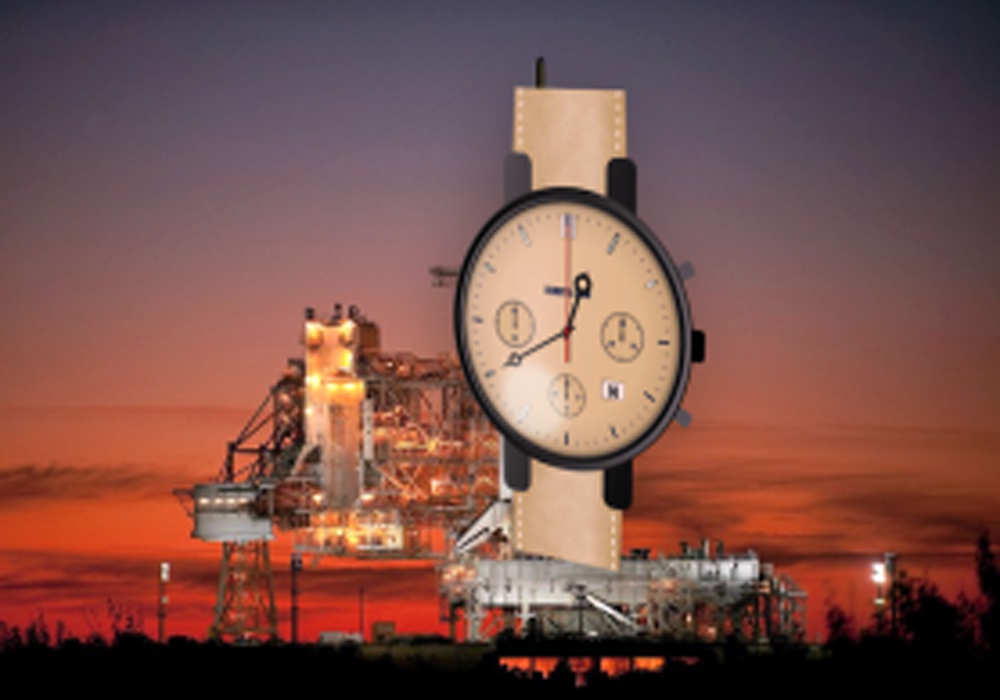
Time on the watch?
12:40
